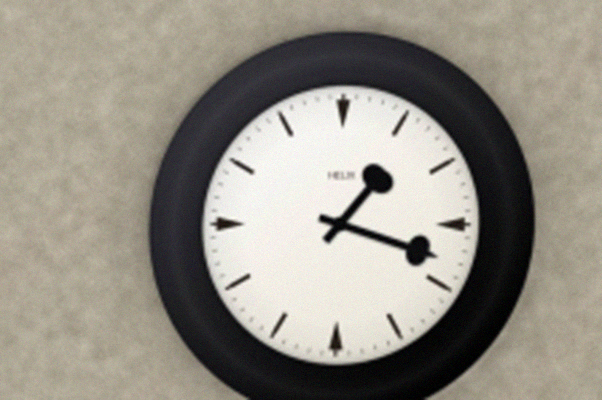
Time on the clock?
1:18
